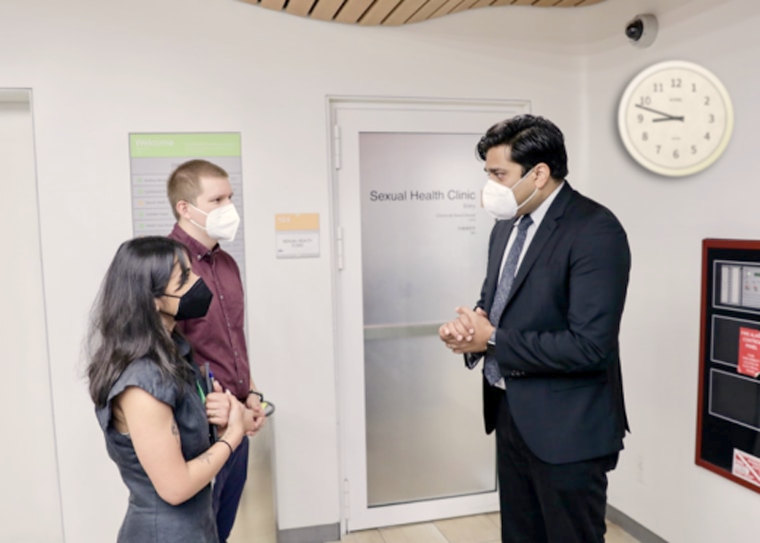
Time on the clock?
8:48
